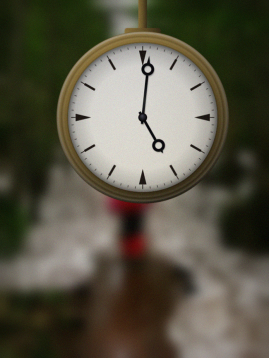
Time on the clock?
5:01
